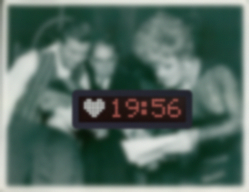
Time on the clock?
19:56
